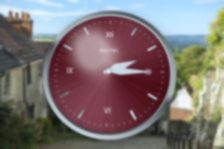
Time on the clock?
2:15
